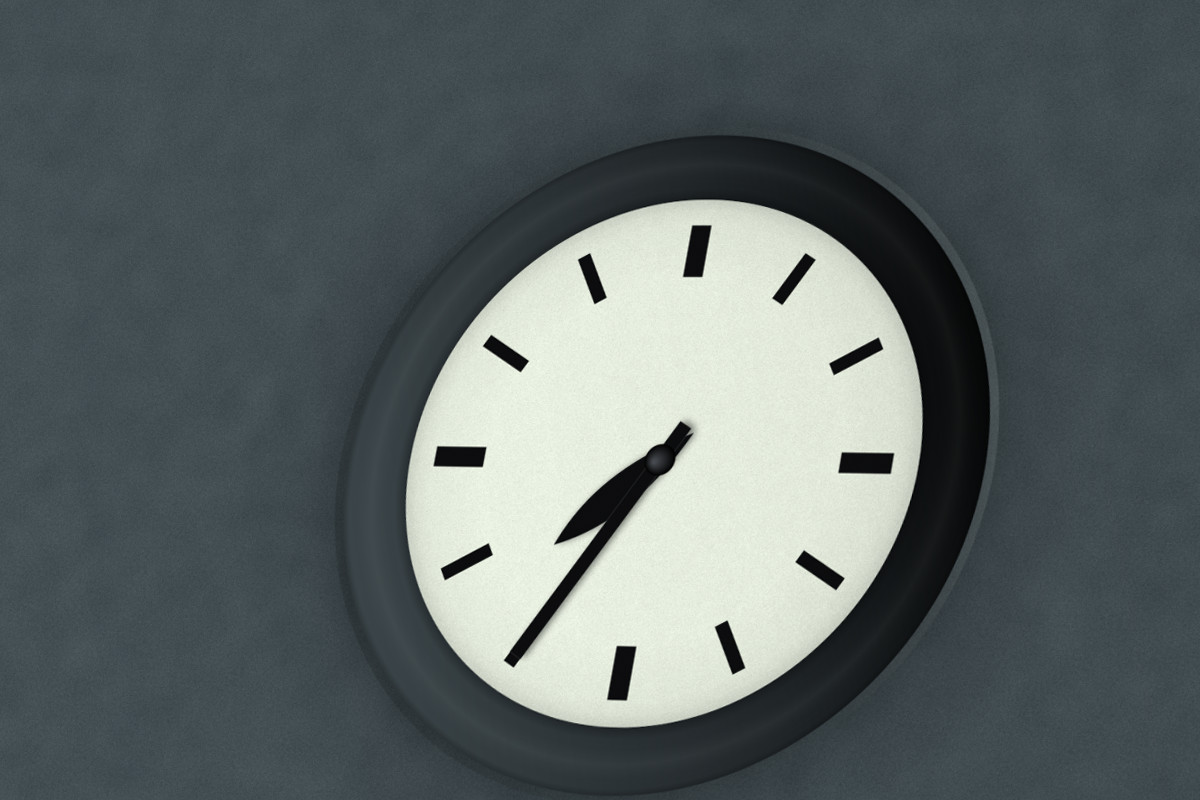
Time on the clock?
7:35
